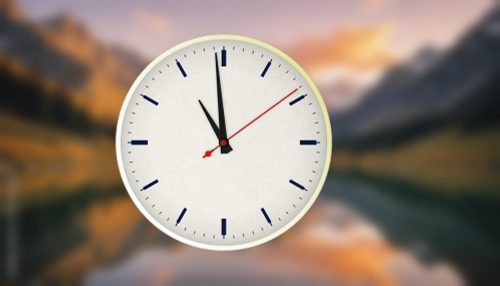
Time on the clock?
10:59:09
